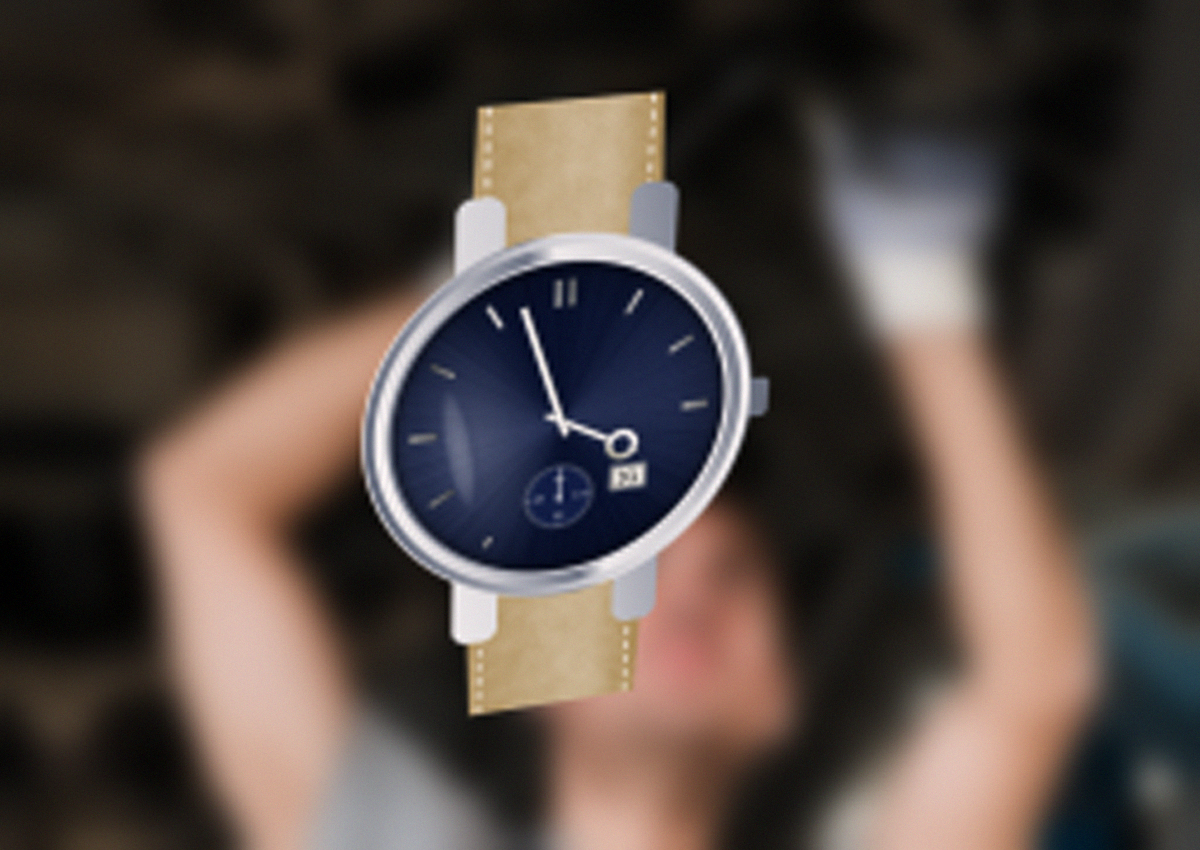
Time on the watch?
3:57
